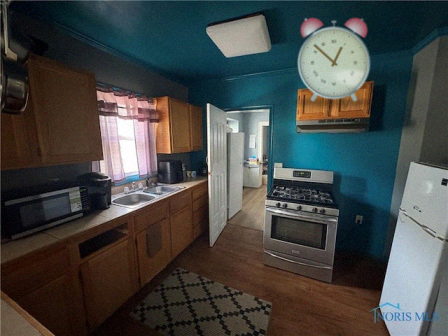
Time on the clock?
12:52
